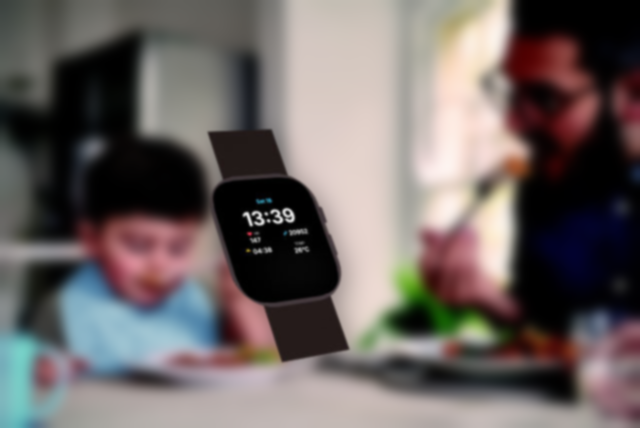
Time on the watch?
13:39
